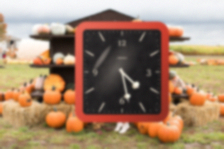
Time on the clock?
4:28
